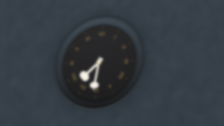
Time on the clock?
7:31
